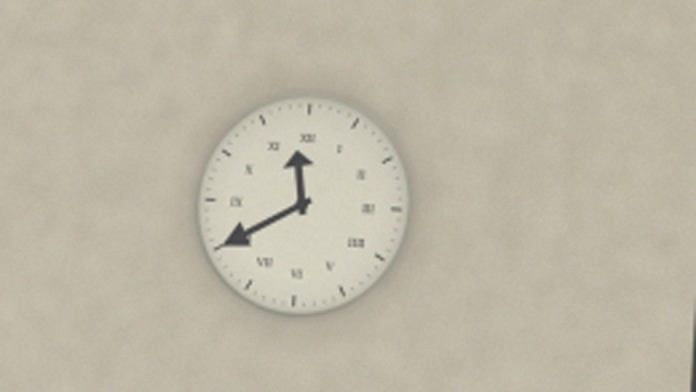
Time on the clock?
11:40
